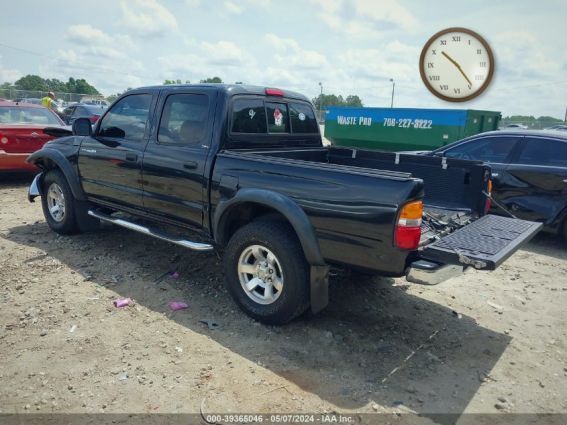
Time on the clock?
10:24
